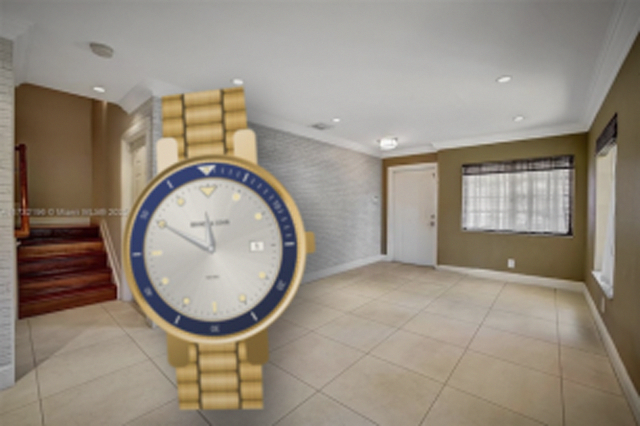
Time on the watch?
11:50
